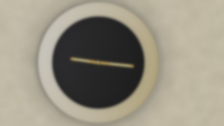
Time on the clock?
9:16
